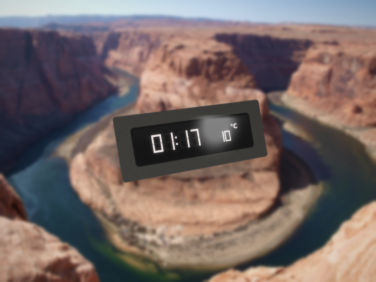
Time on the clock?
1:17
